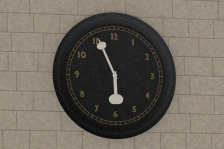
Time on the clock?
5:56
